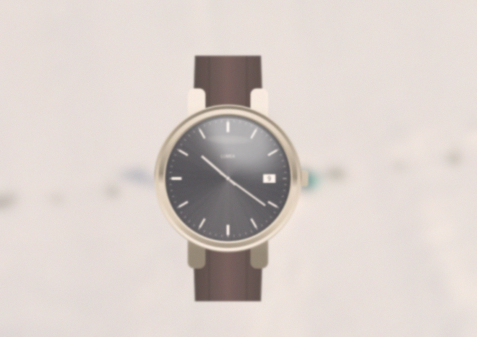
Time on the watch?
10:21
